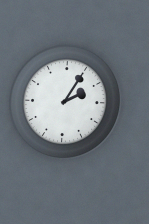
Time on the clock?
2:05
